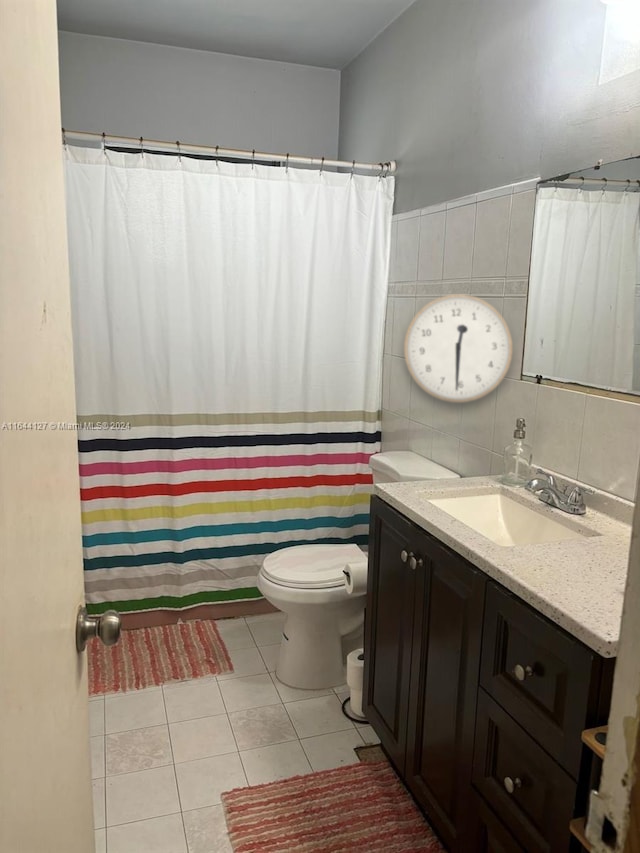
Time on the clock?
12:31
